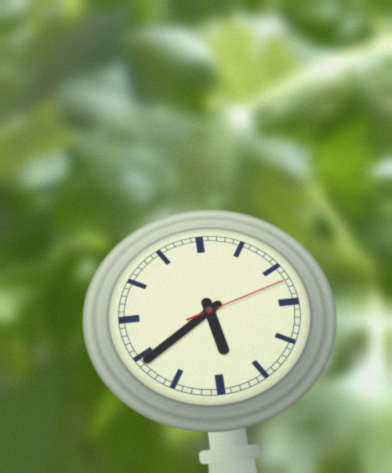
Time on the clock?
5:39:12
